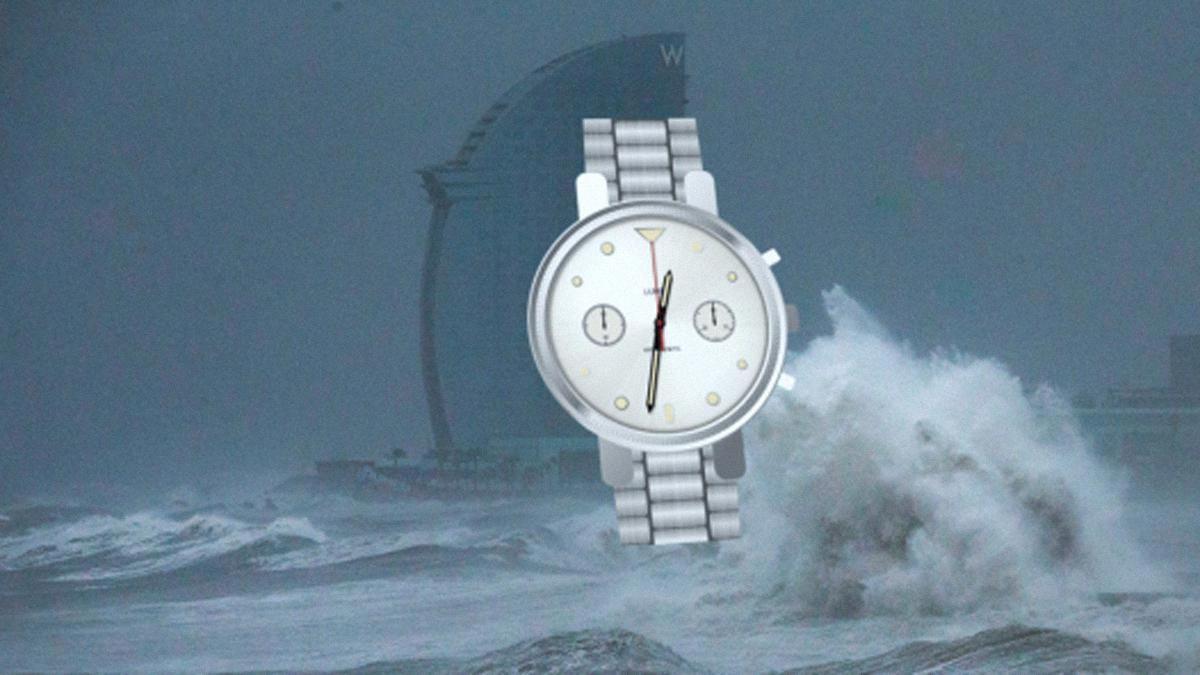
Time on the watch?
12:32
